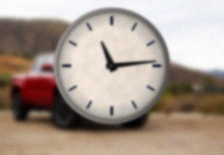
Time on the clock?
11:14
